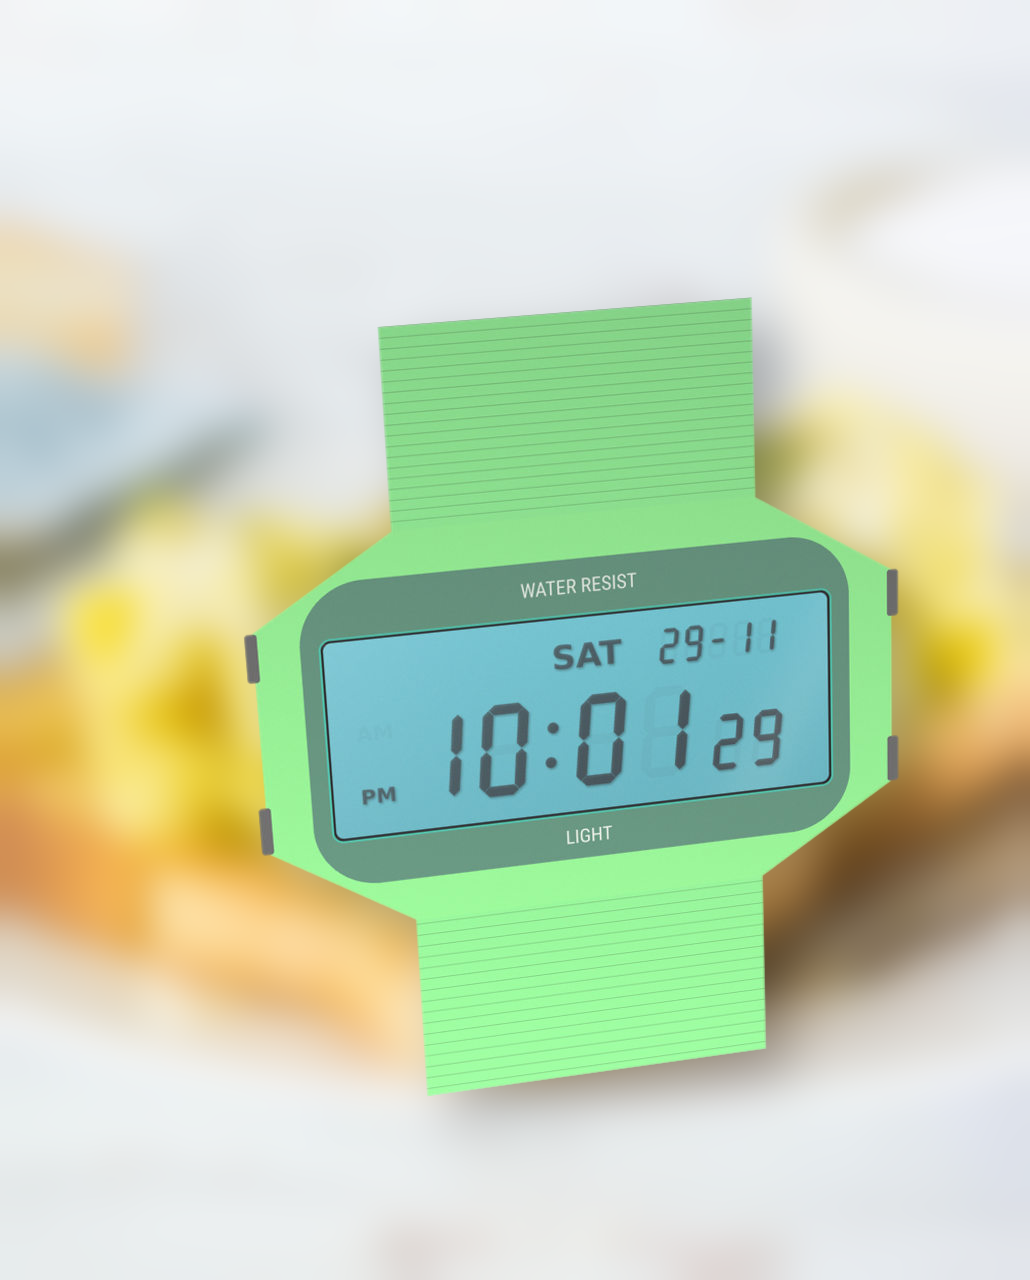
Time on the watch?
10:01:29
